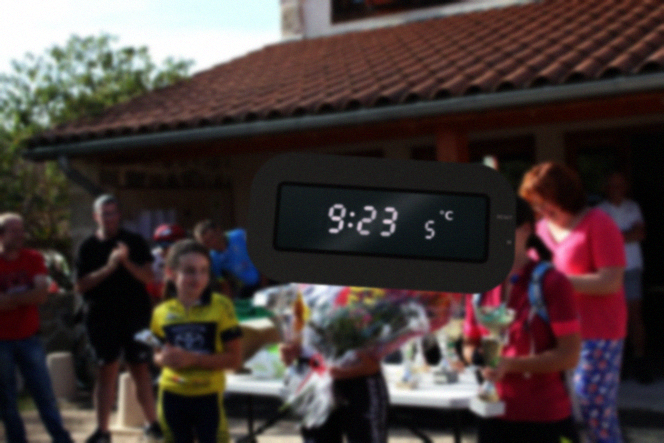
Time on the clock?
9:23
